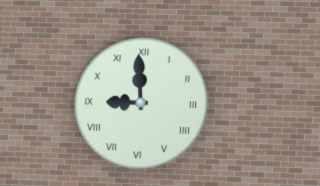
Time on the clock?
8:59
